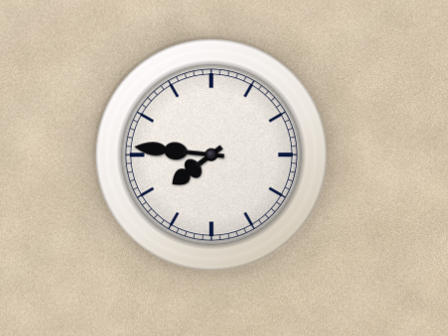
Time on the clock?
7:46
